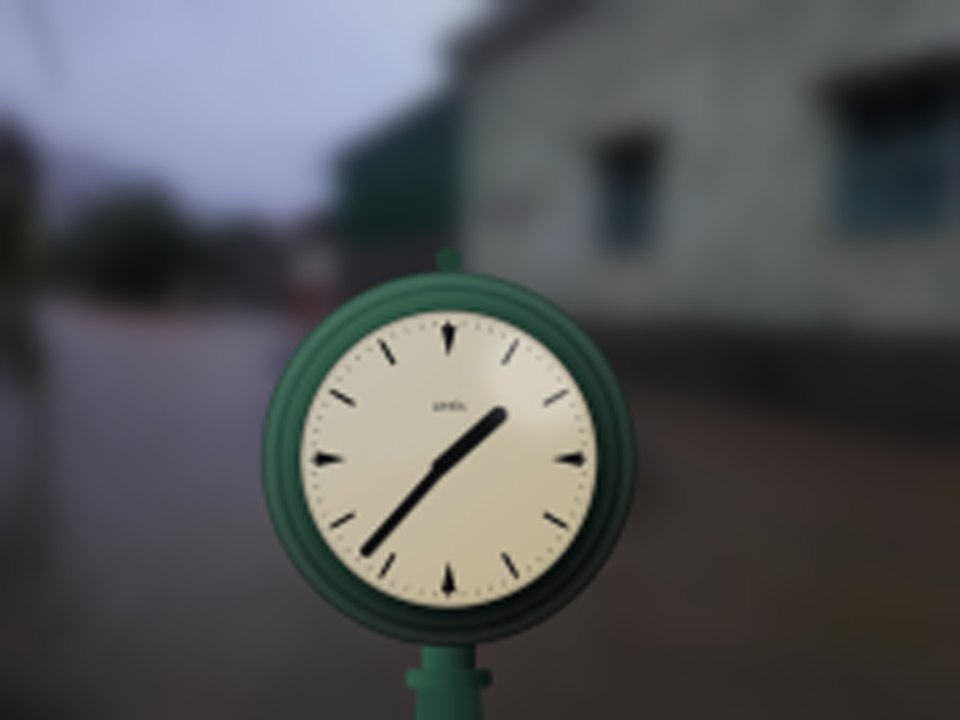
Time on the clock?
1:37
